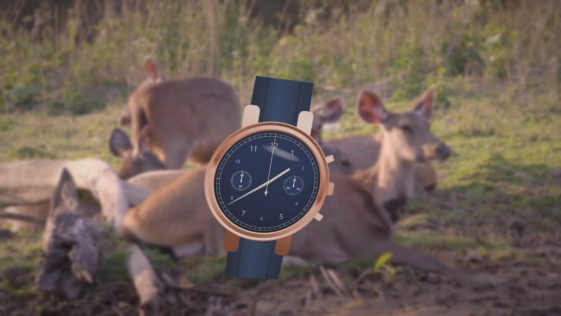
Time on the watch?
1:39
